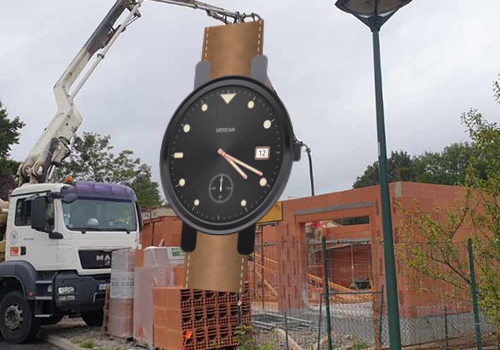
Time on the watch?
4:19
